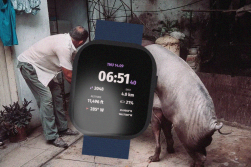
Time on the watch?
6:51
